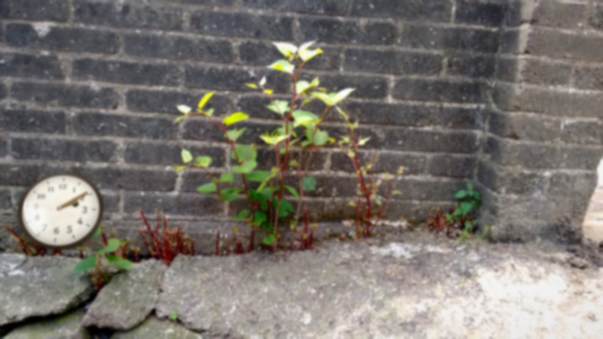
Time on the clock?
2:09
